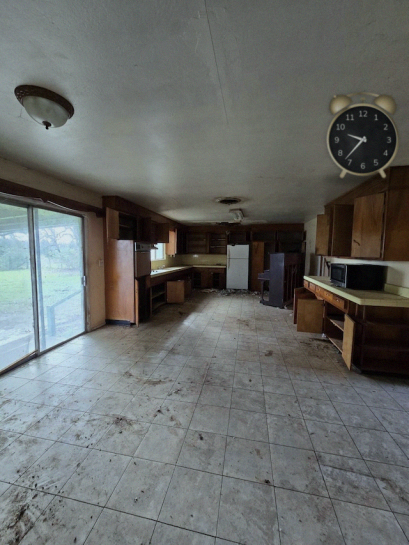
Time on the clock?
9:37
